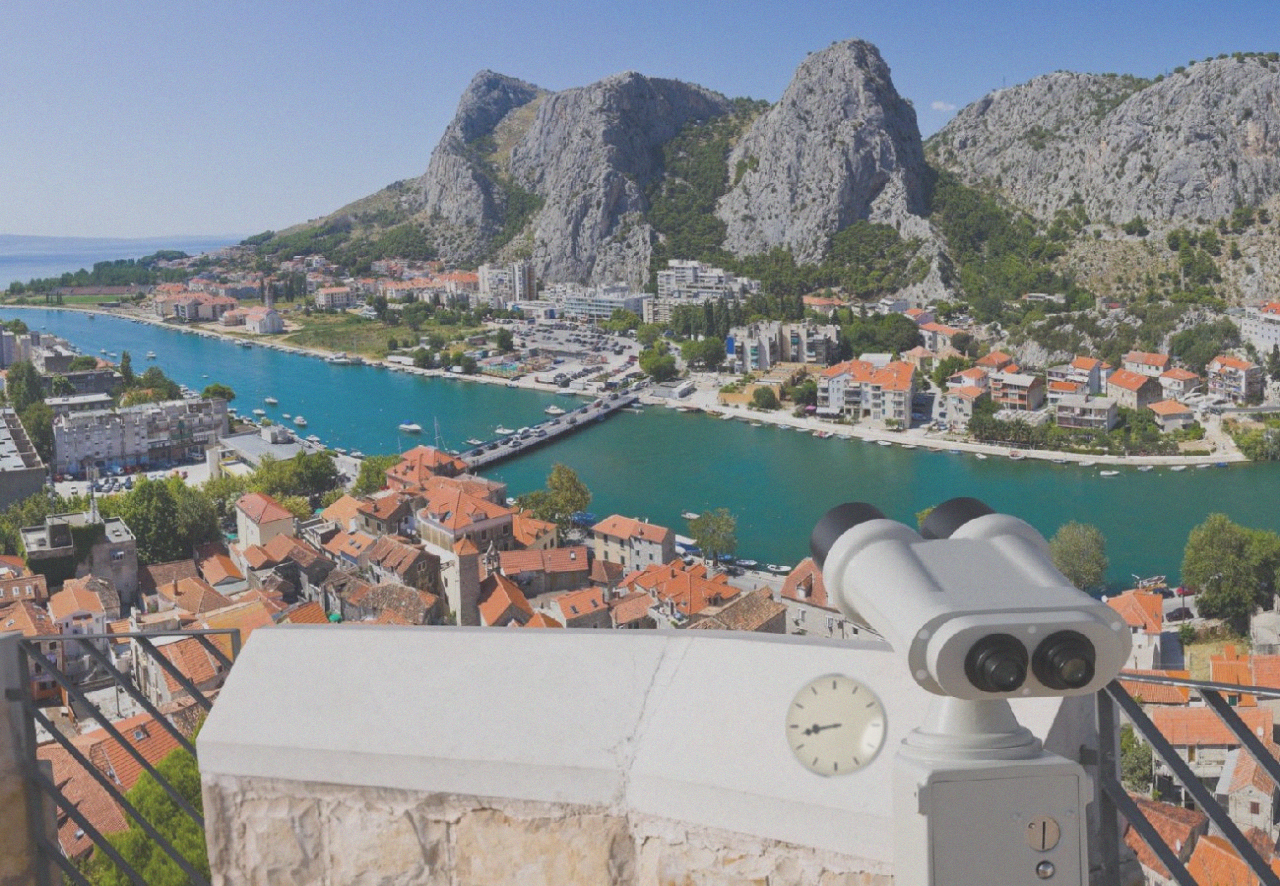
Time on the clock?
8:43
